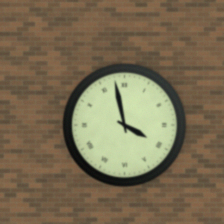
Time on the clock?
3:58
